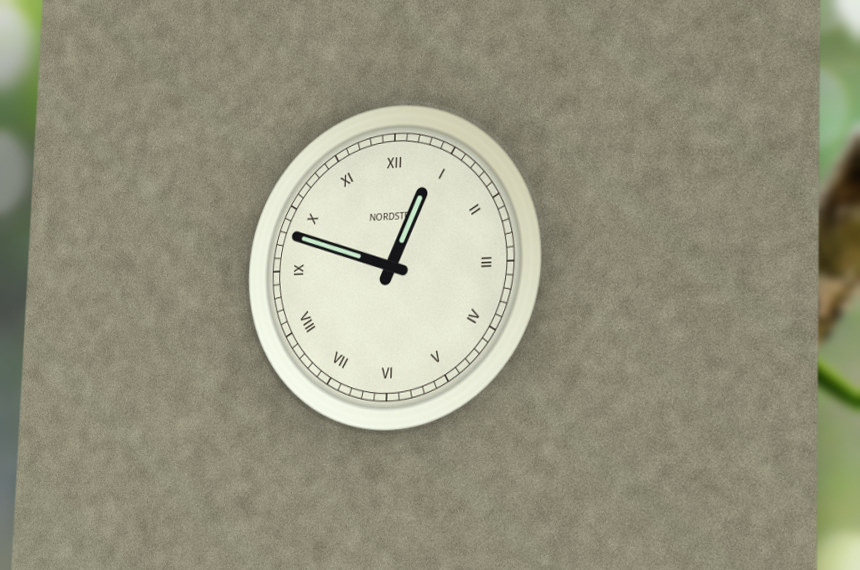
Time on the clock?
12:48
